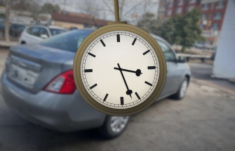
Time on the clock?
3:27
